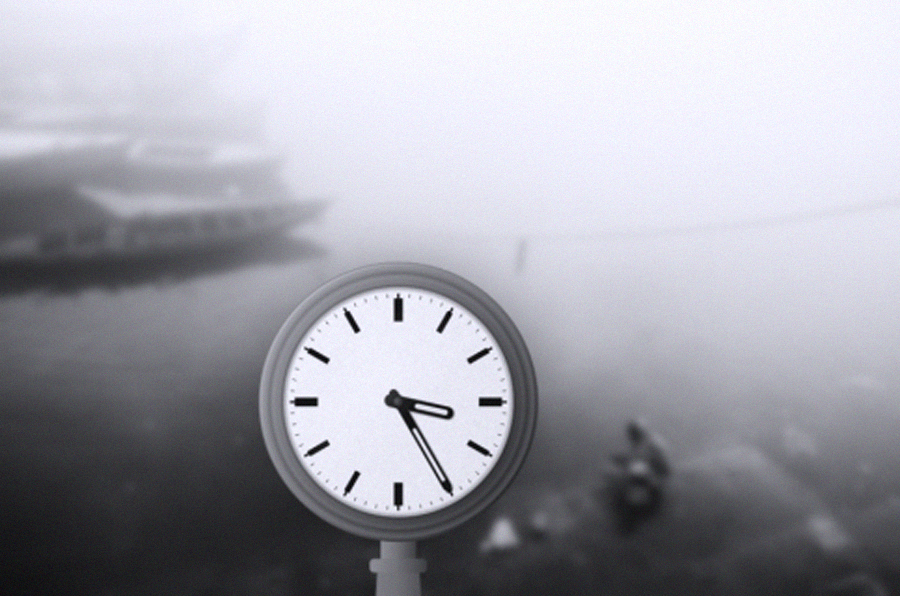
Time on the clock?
3:25
